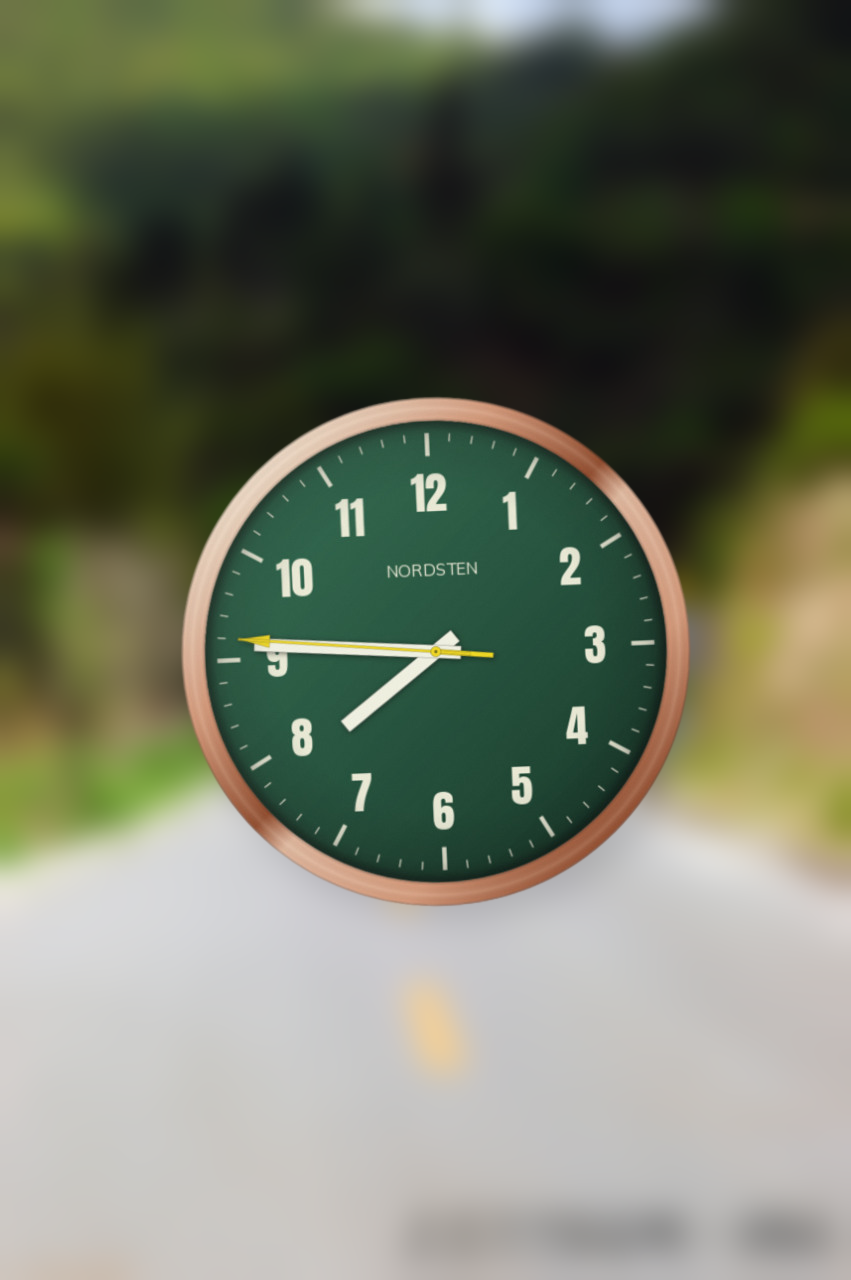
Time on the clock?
7:45:46
